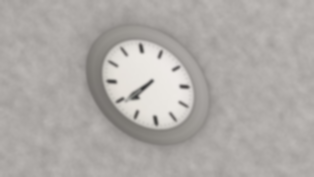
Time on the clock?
7:39
